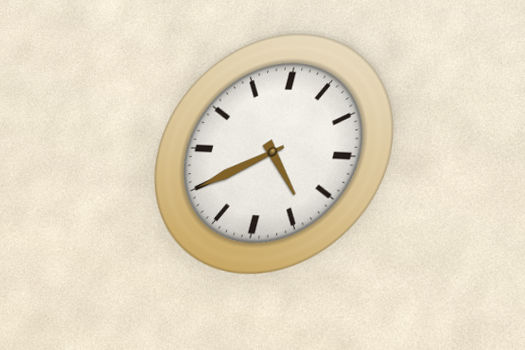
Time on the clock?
4:40
